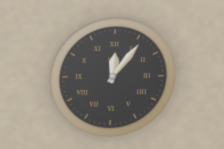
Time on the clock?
12:06
